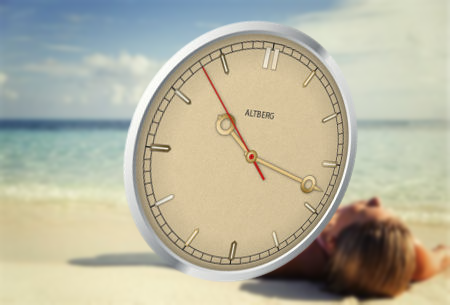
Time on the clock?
10:17:53
